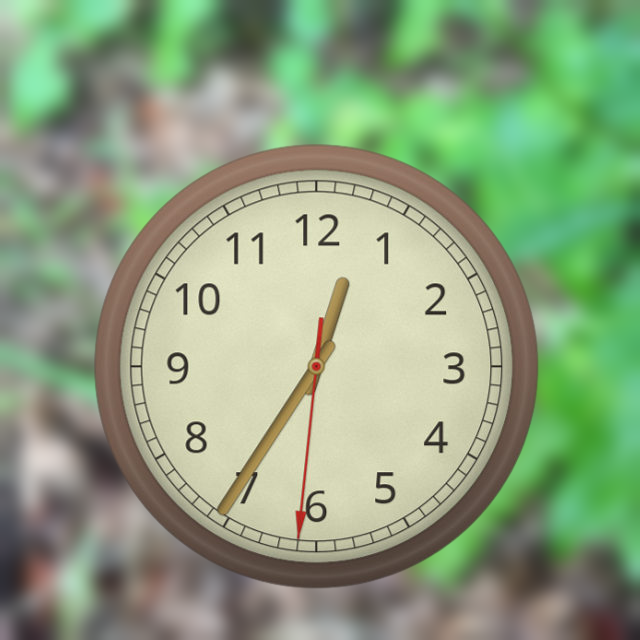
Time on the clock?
12:35:31
